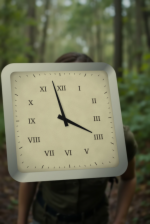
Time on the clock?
3:58
